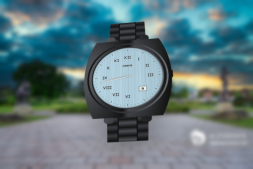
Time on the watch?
8:43
